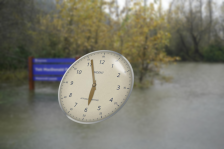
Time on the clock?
5:56
